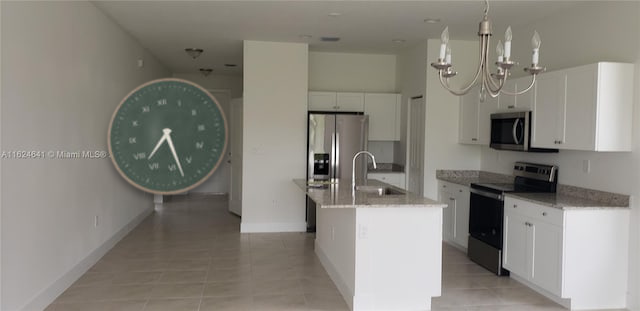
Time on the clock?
7:28
